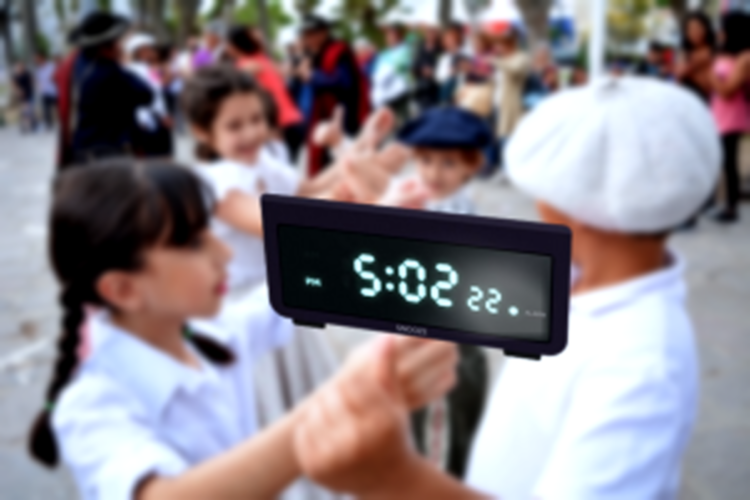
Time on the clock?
5:02:22
